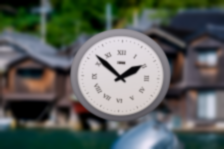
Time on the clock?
1:52
